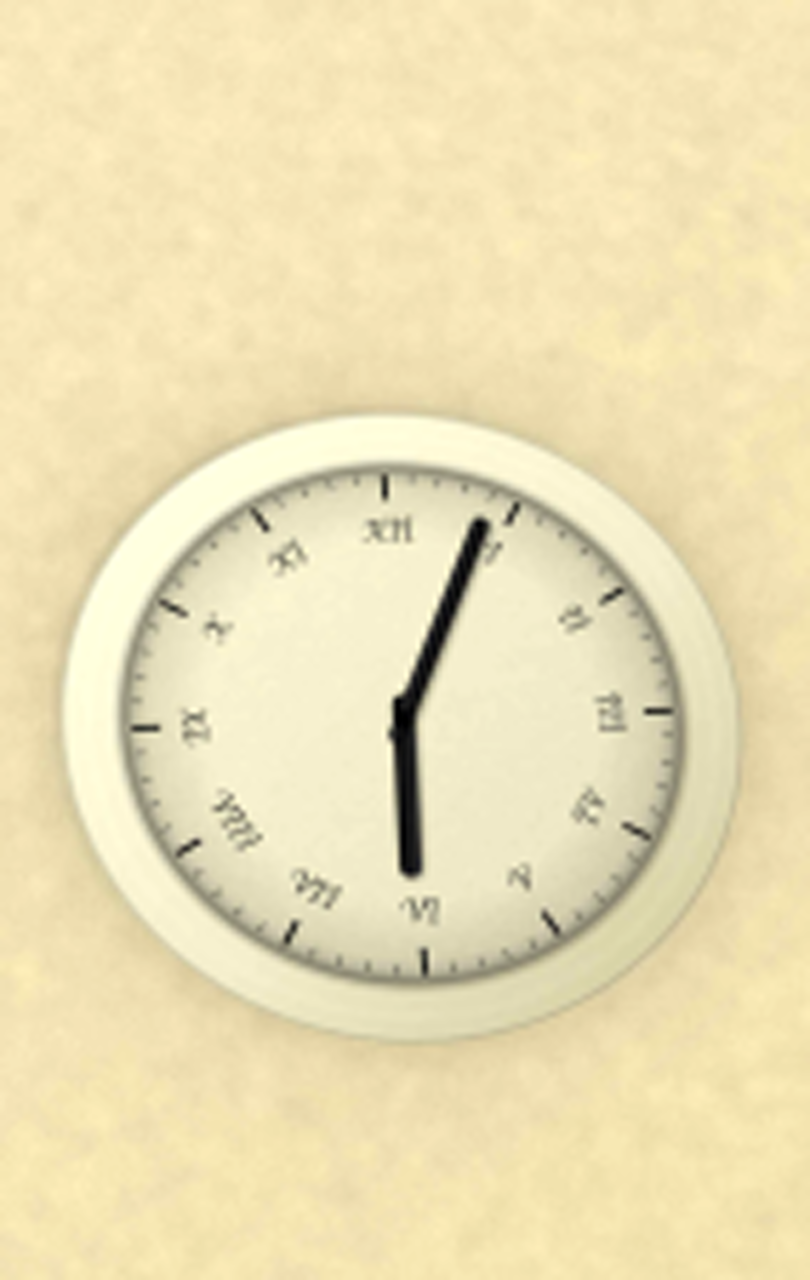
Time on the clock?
6:04
